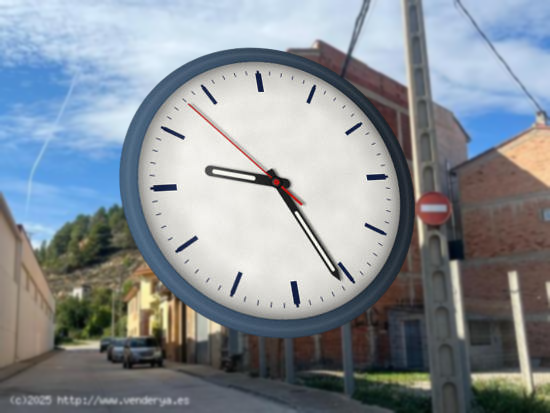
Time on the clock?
9:25:53
